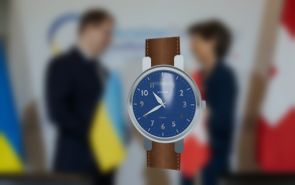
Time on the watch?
10:40
